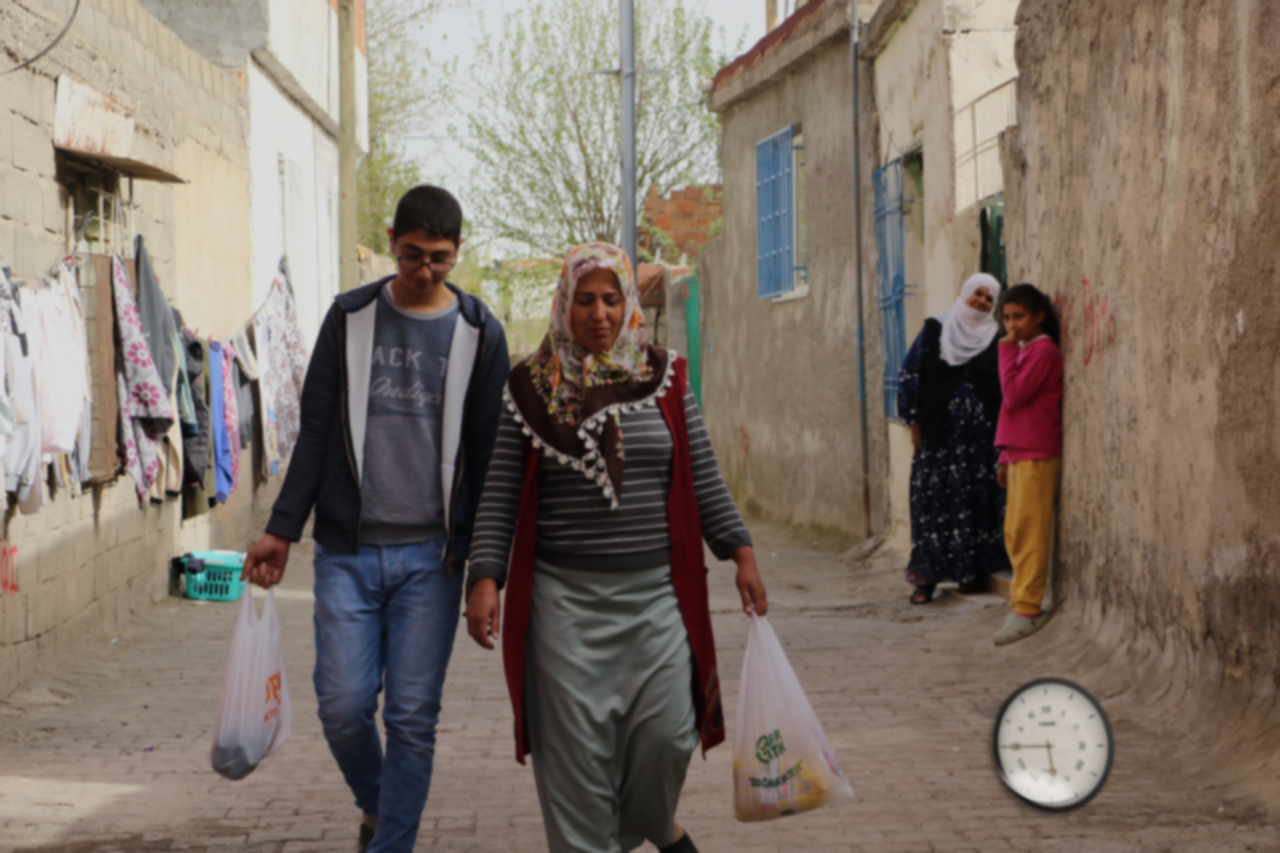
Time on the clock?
5:45
